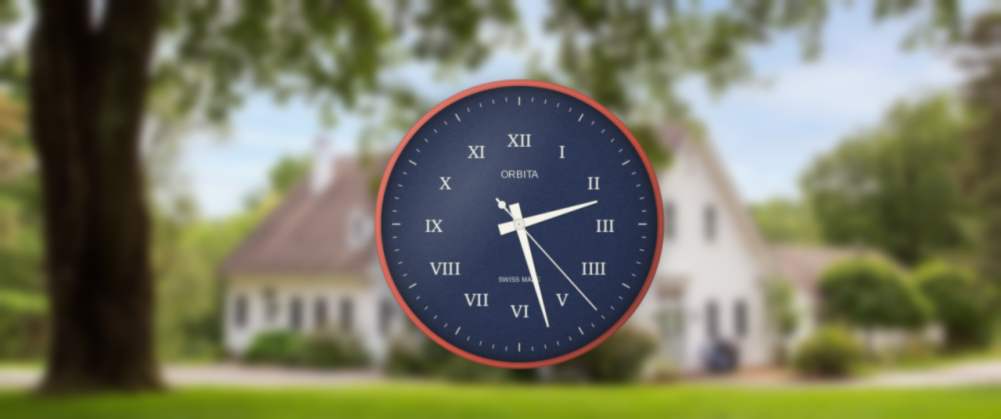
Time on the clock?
2:27:23
